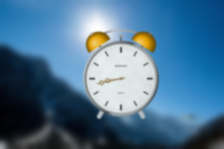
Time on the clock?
8:43
